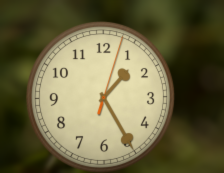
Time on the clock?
1:25:03
